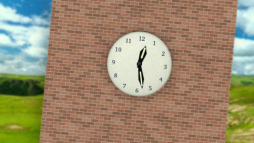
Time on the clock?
12:28
